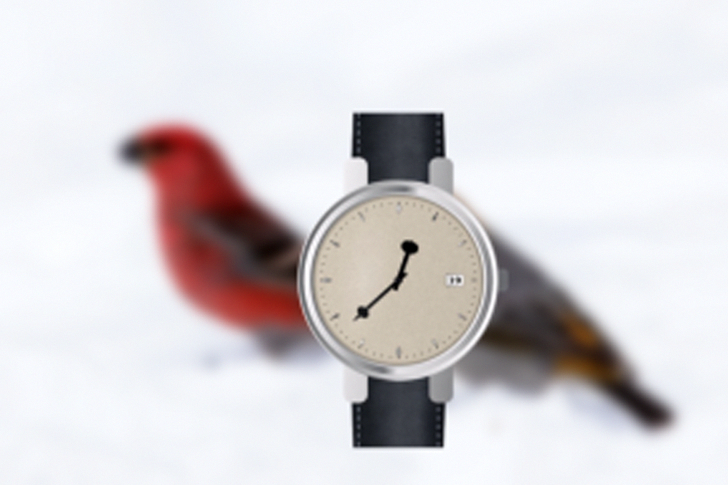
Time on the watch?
12:38
